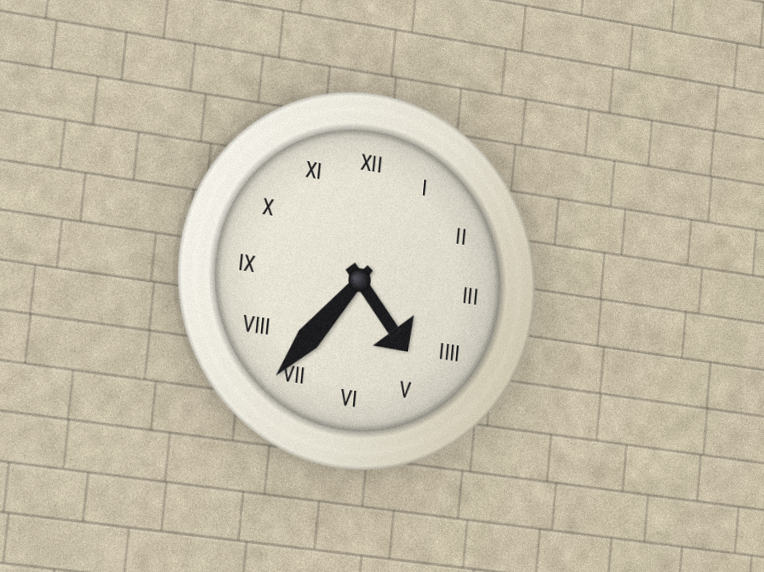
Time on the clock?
4:36
